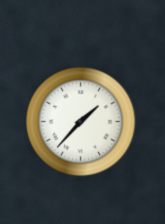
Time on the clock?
1:37
